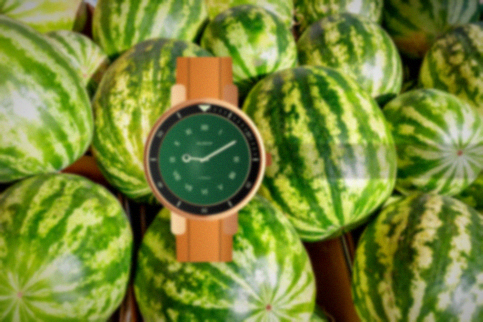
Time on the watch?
9:10
